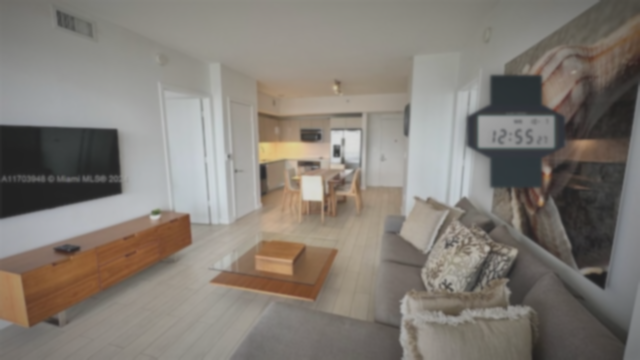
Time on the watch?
12:55
